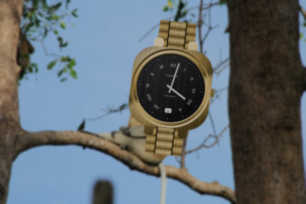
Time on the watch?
4:02
